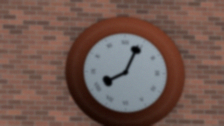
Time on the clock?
8:04
